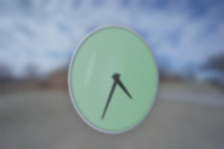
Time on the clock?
4:34
